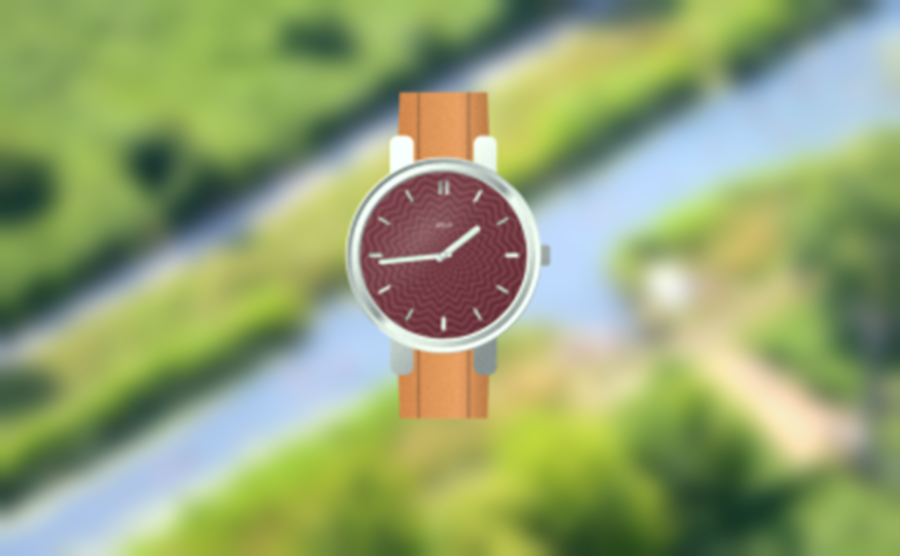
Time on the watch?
1:44
